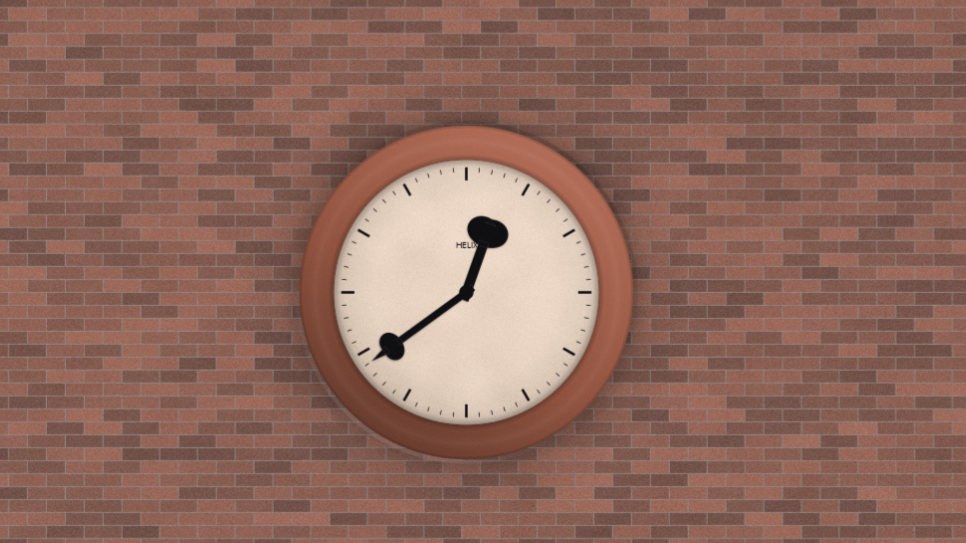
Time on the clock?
12:39
